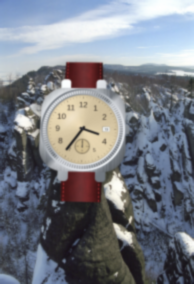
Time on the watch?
3:36
